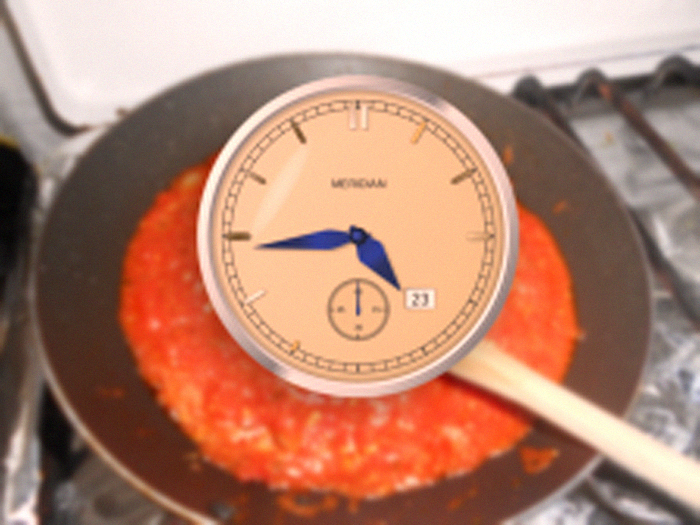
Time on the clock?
4:44
